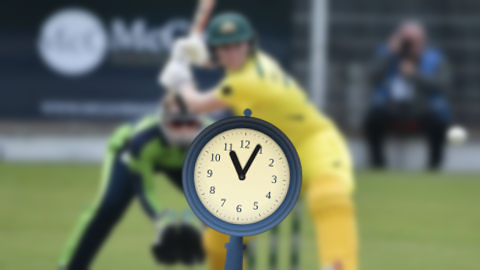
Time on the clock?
11:04
